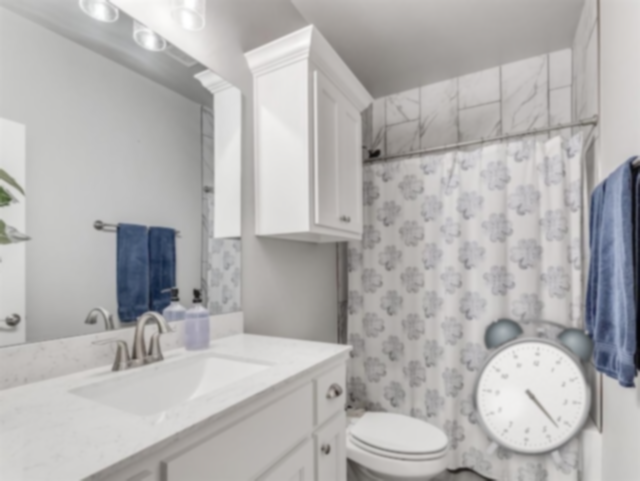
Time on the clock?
4:22
